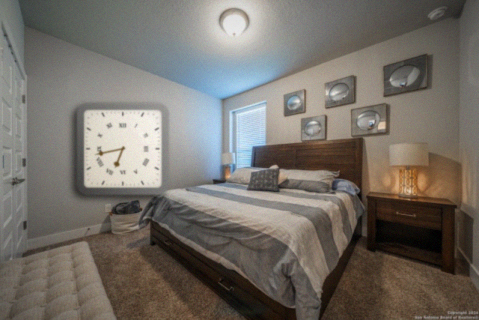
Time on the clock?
6:43
